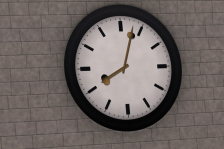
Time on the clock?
8:03
